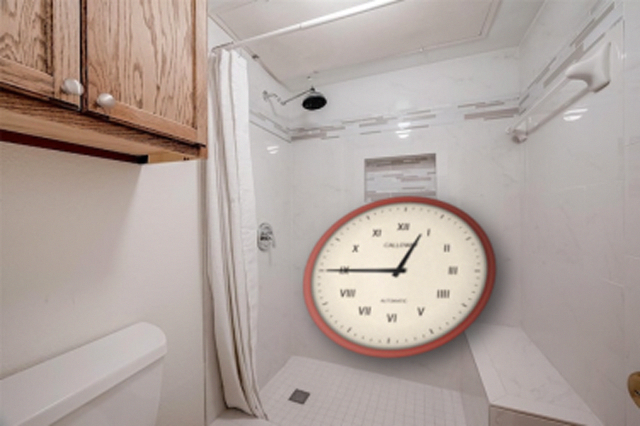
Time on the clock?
12:45
